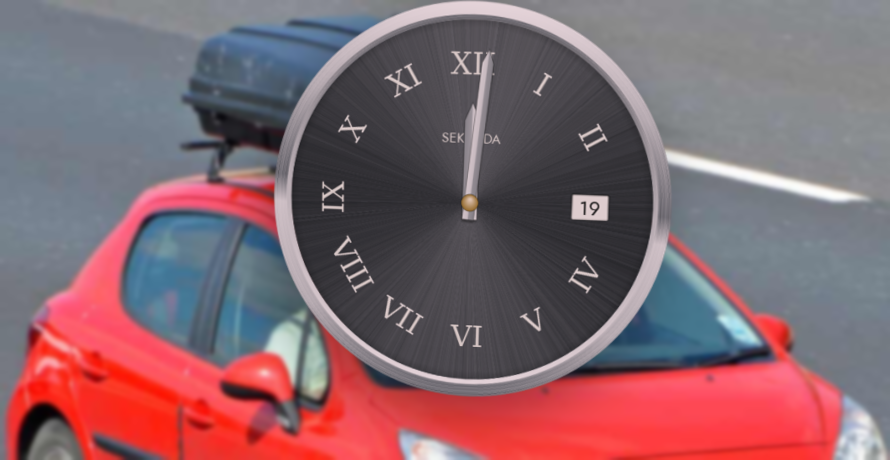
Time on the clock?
12:01
